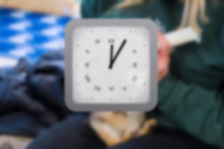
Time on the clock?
12:05
